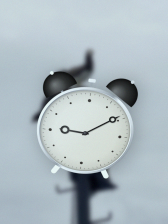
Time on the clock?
9:09
